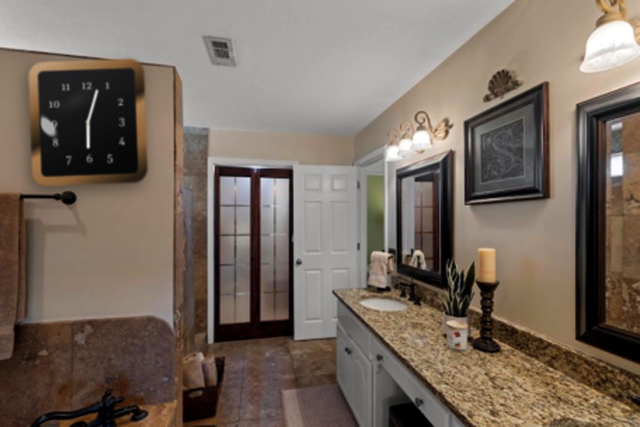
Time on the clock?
6:03
